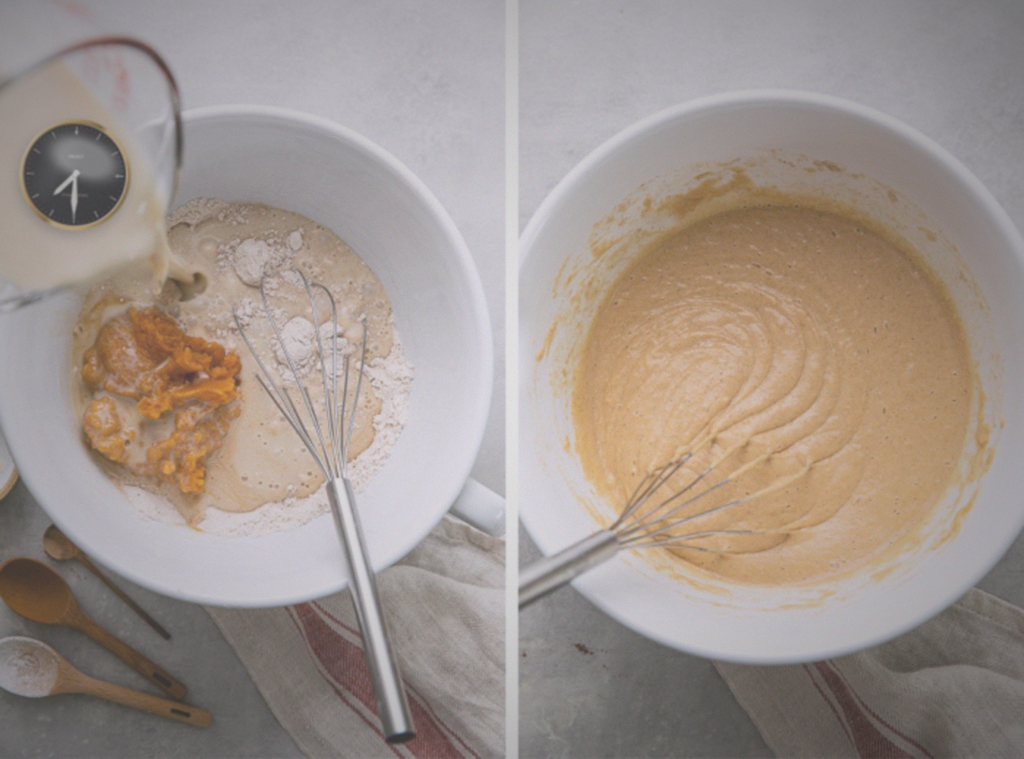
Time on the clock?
7:30
